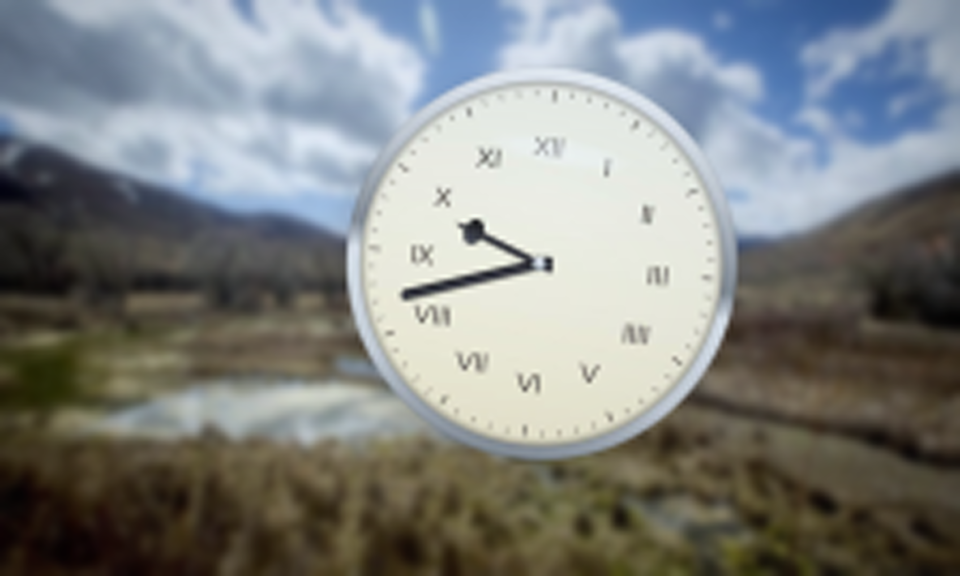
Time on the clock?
9:42
